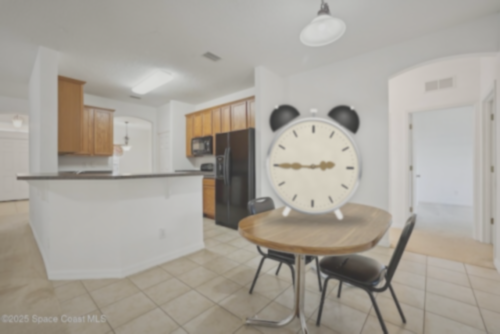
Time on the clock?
2:45
